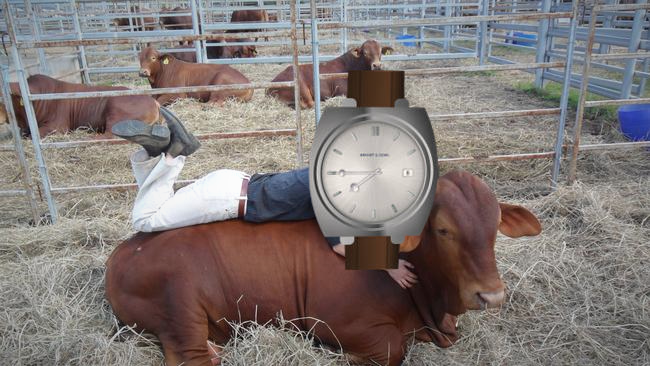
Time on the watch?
7:45
